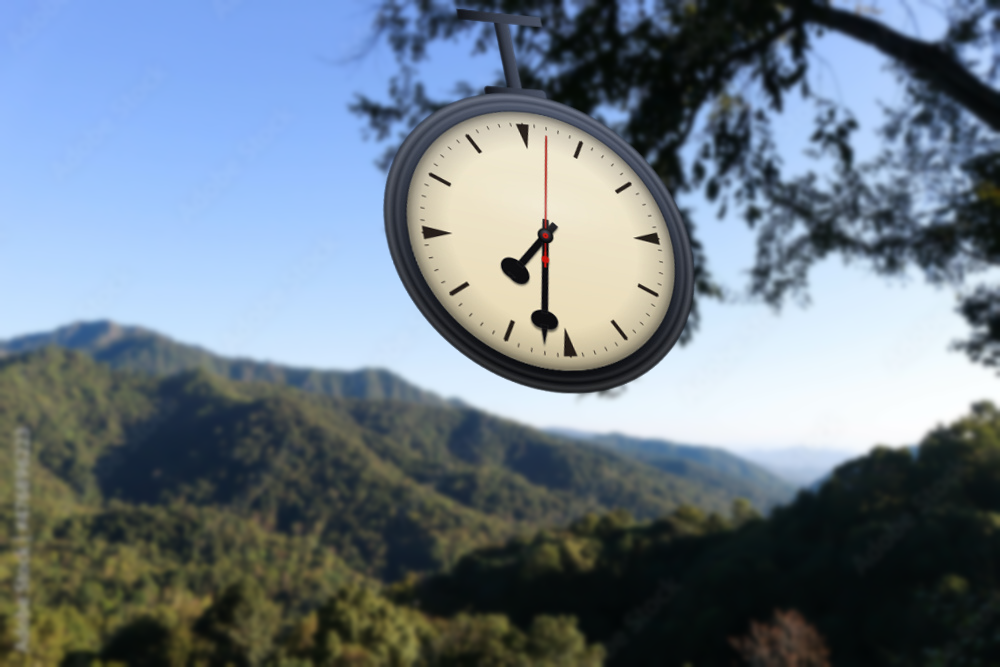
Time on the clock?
7:32:02
